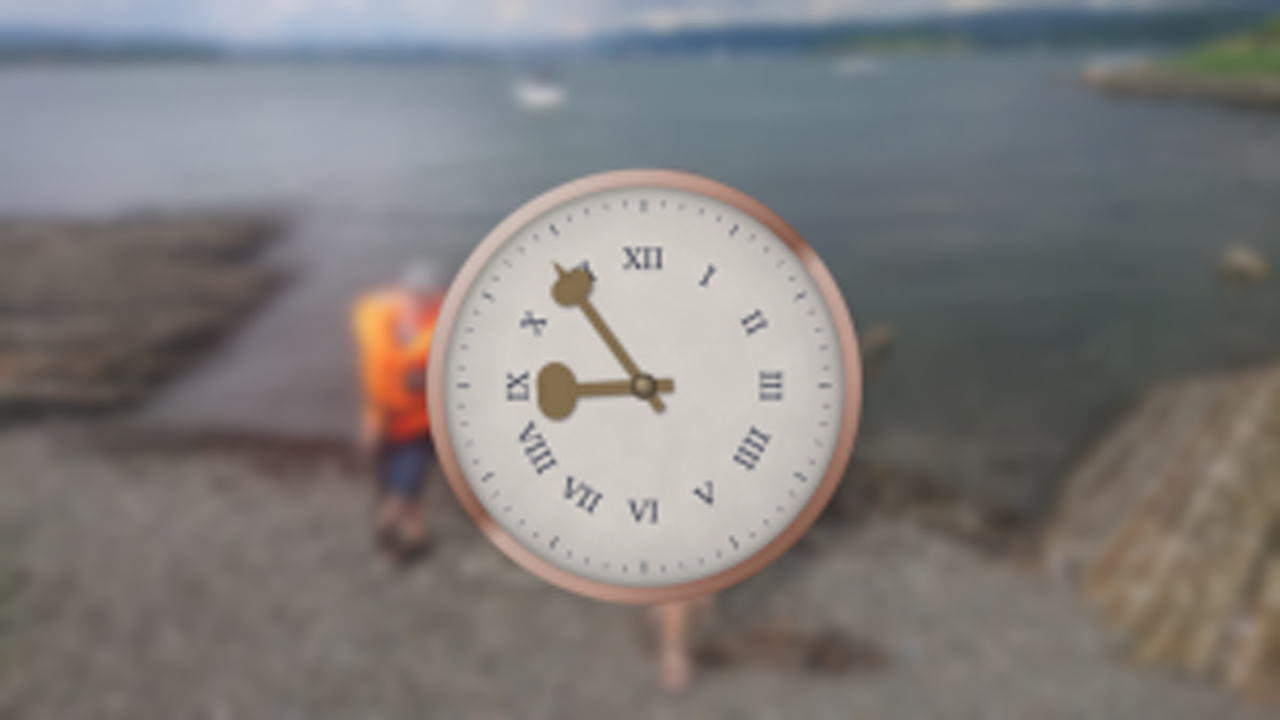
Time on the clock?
8:54
